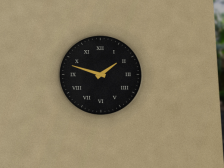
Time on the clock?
1:48
